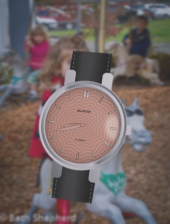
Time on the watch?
8:42
